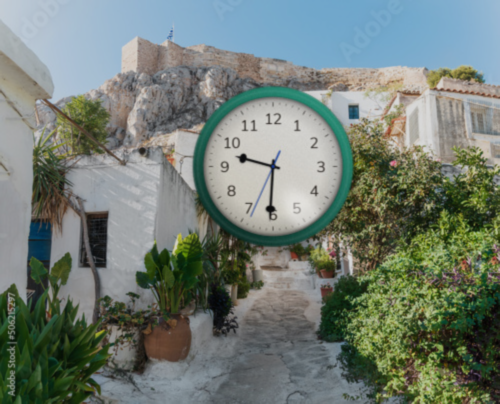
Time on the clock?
9:30:34
